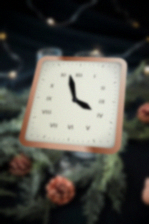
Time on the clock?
3:57
